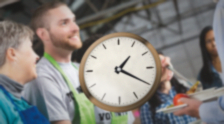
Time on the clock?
1:20
